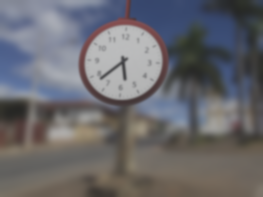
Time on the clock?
5:38
